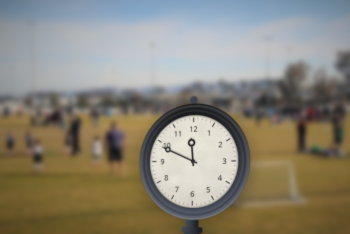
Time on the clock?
11:49
